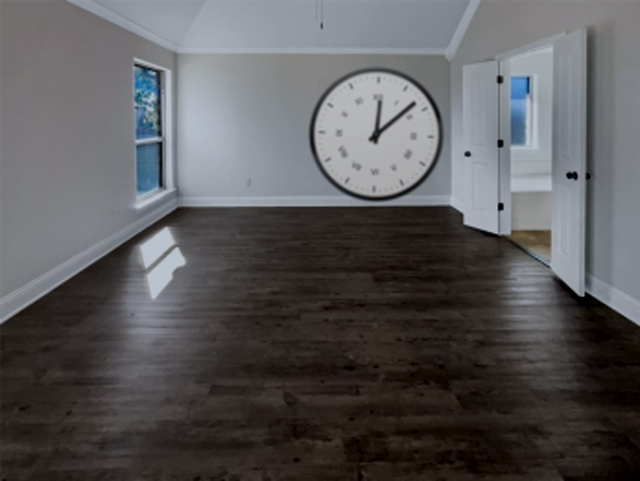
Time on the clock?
12:08
